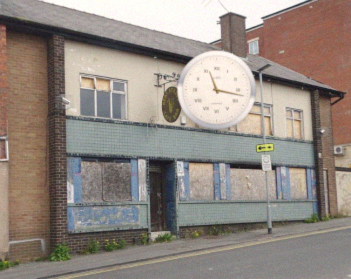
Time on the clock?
11:17
